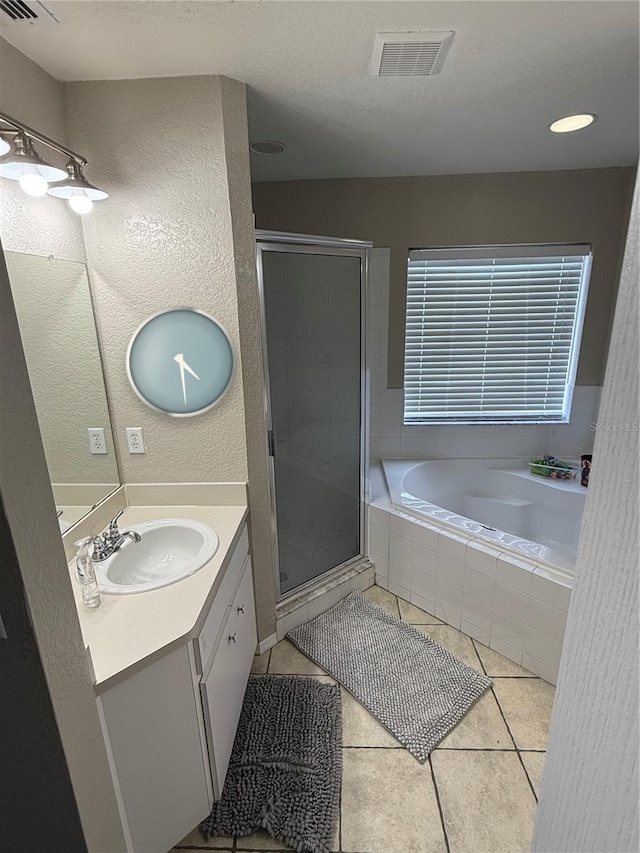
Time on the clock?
4:29
